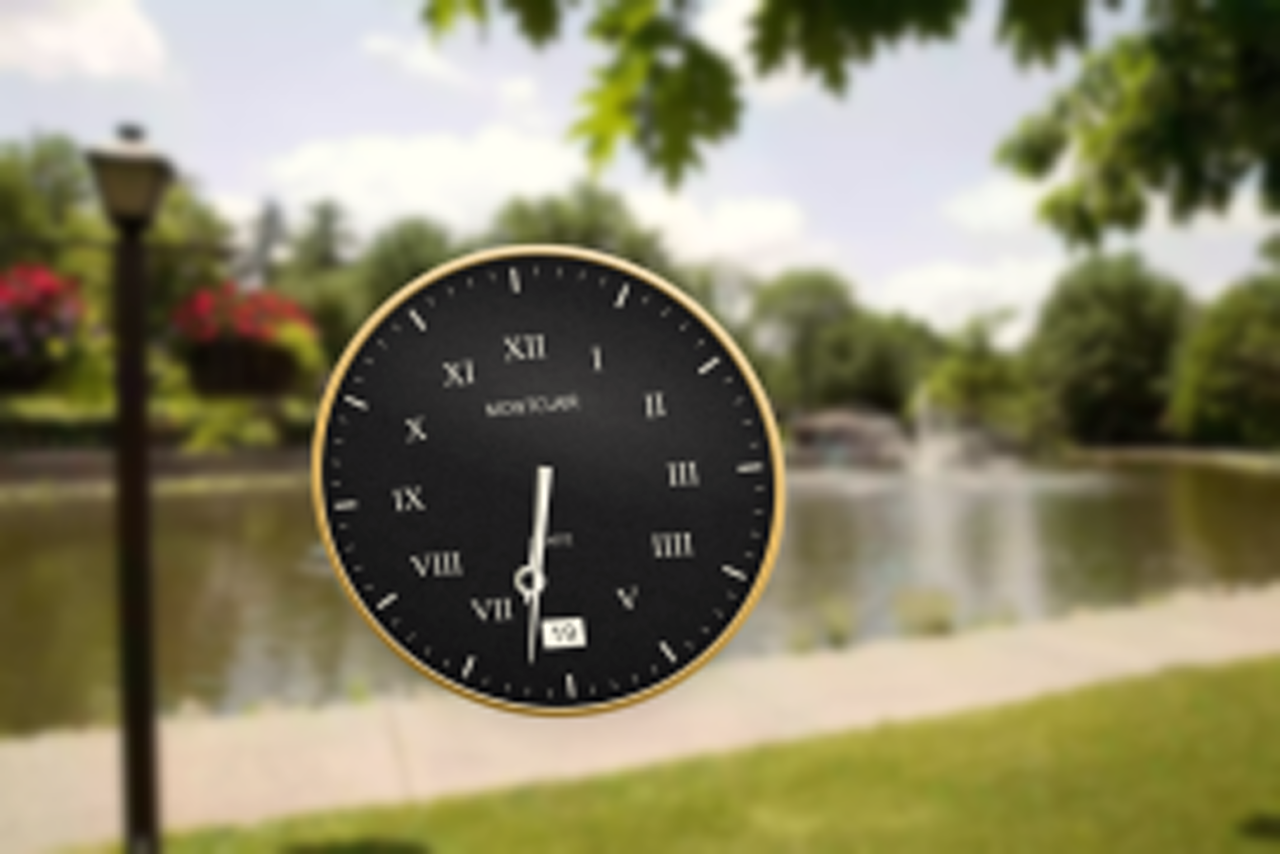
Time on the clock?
6:32
